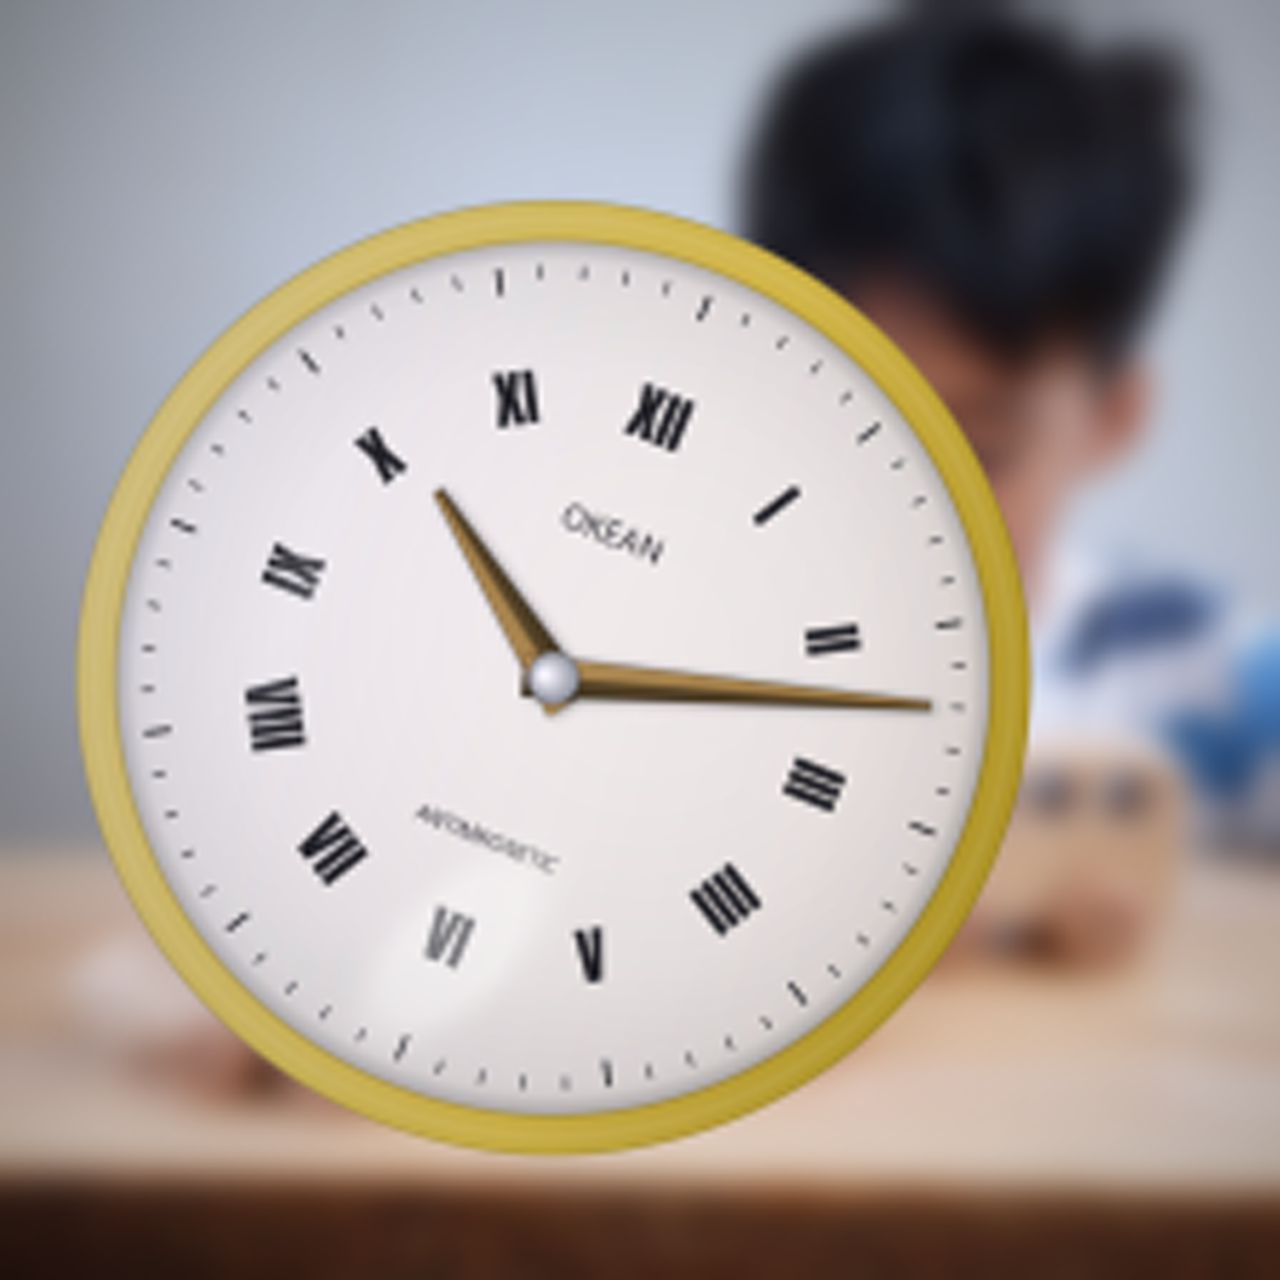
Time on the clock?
10:12
